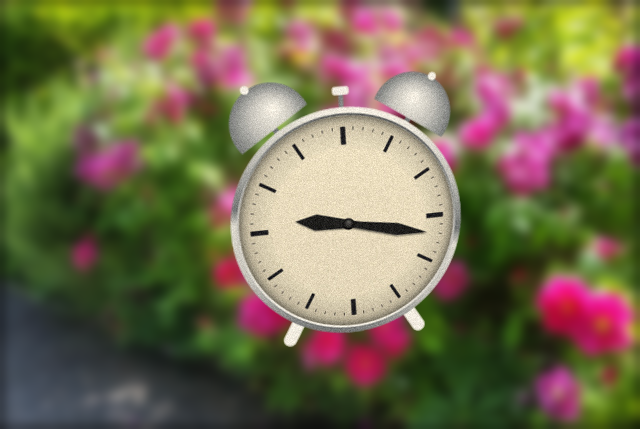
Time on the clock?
9:17
